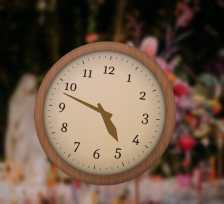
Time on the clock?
4:48
